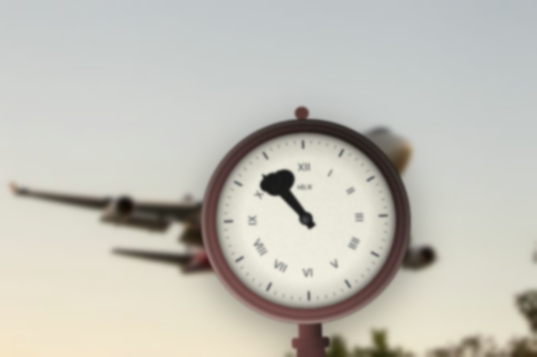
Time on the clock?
10:53
